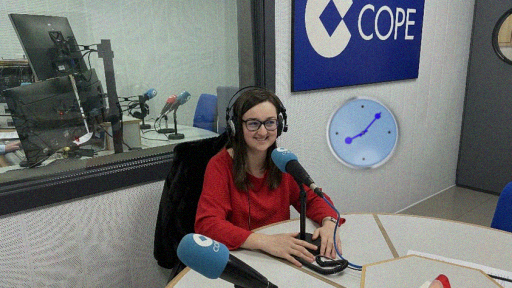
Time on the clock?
8:07
